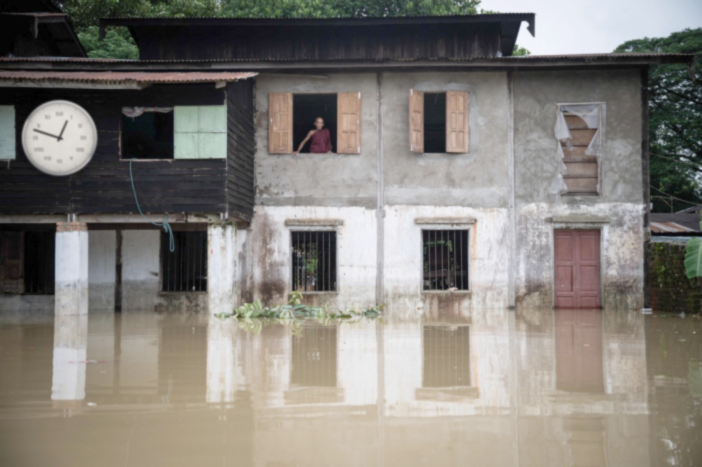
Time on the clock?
12:48
